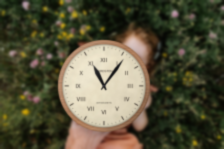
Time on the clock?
11:06
